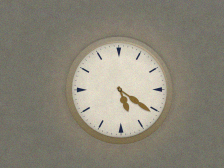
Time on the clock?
5:21
